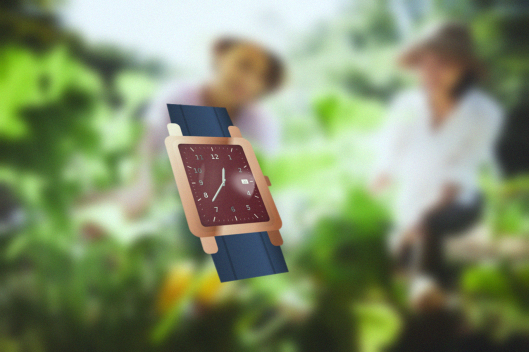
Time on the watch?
12:37
